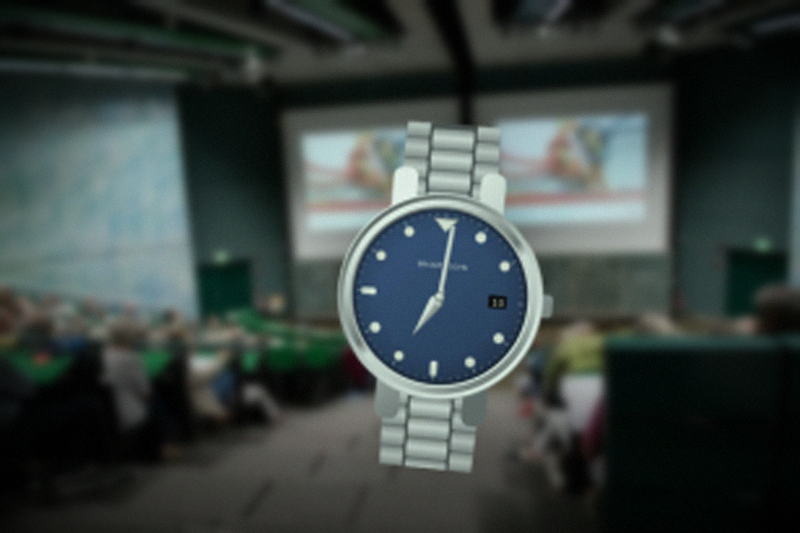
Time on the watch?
7:01
